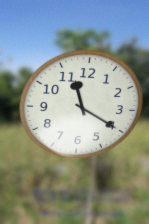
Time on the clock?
11:20
